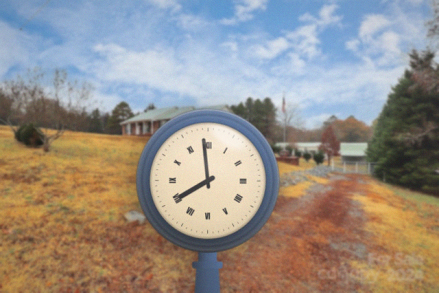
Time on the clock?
7:59
